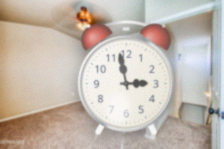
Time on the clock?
2:58
